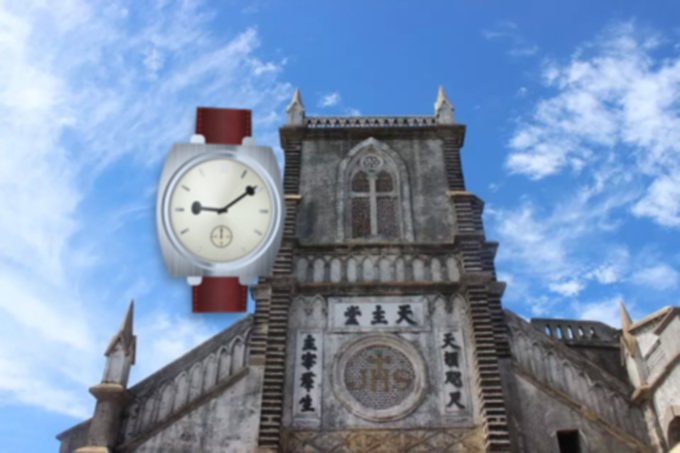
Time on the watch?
9:09
